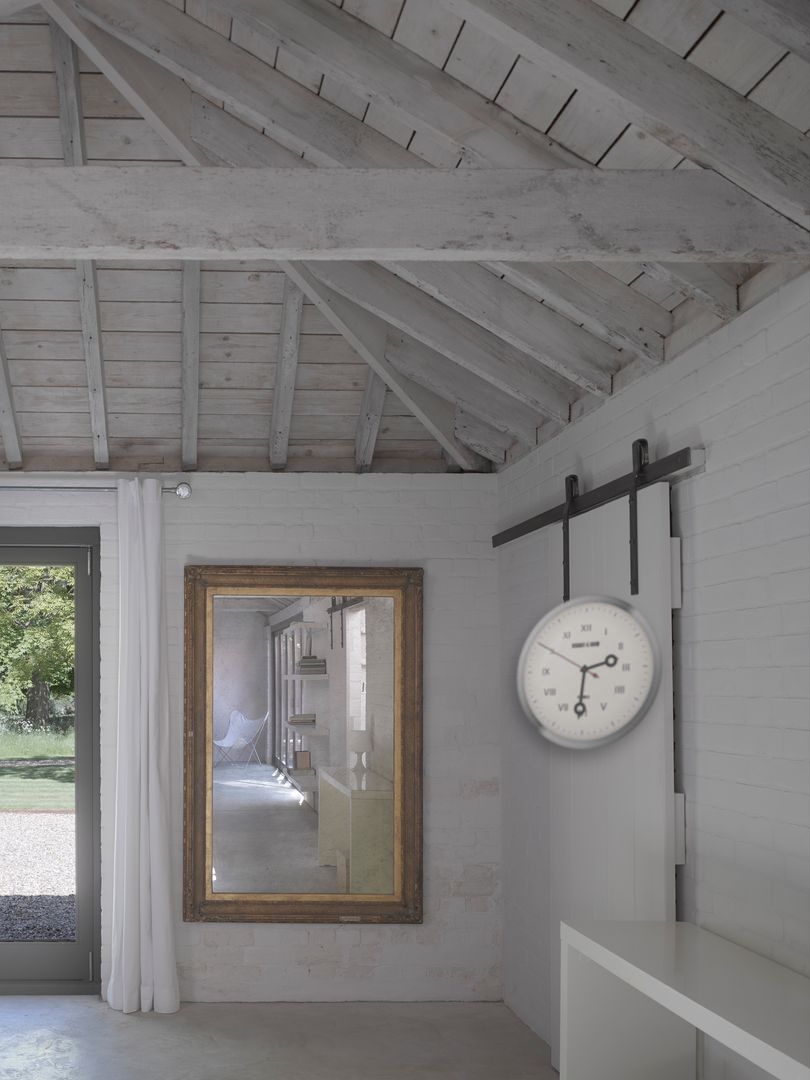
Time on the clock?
2:30:50
